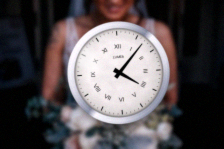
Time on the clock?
4:07
